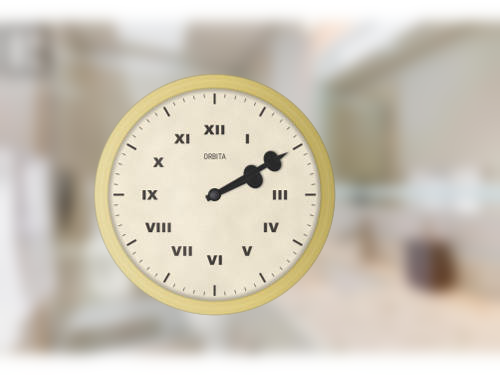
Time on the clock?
2:10
